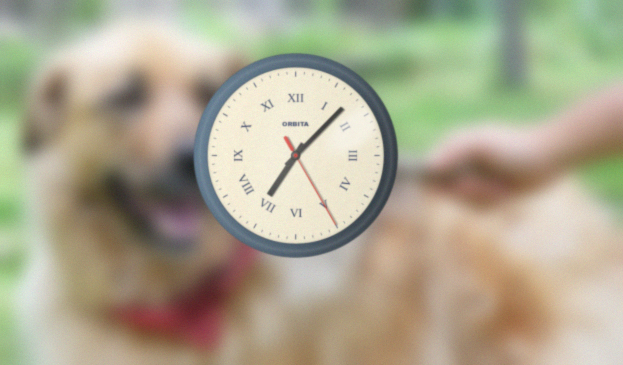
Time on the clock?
7:07:25
